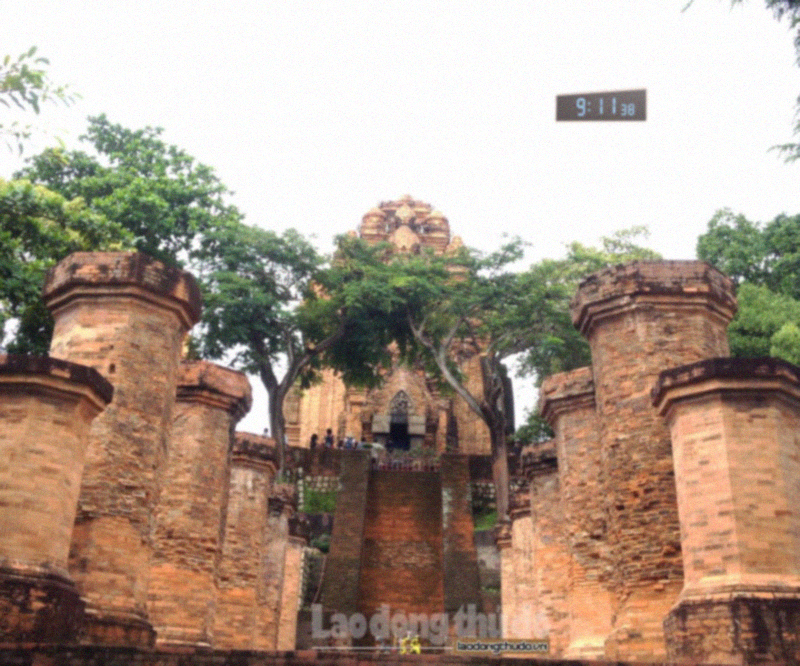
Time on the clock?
9:11
